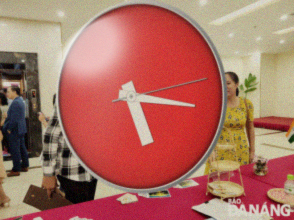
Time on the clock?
5:16:13
